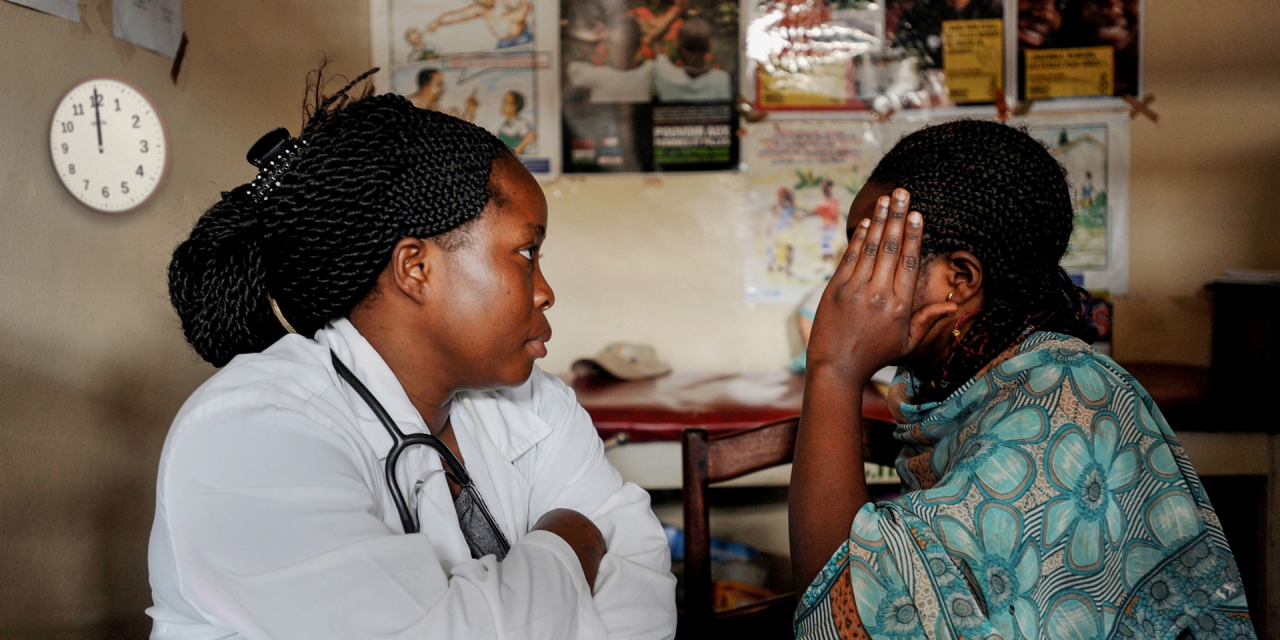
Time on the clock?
12:00
